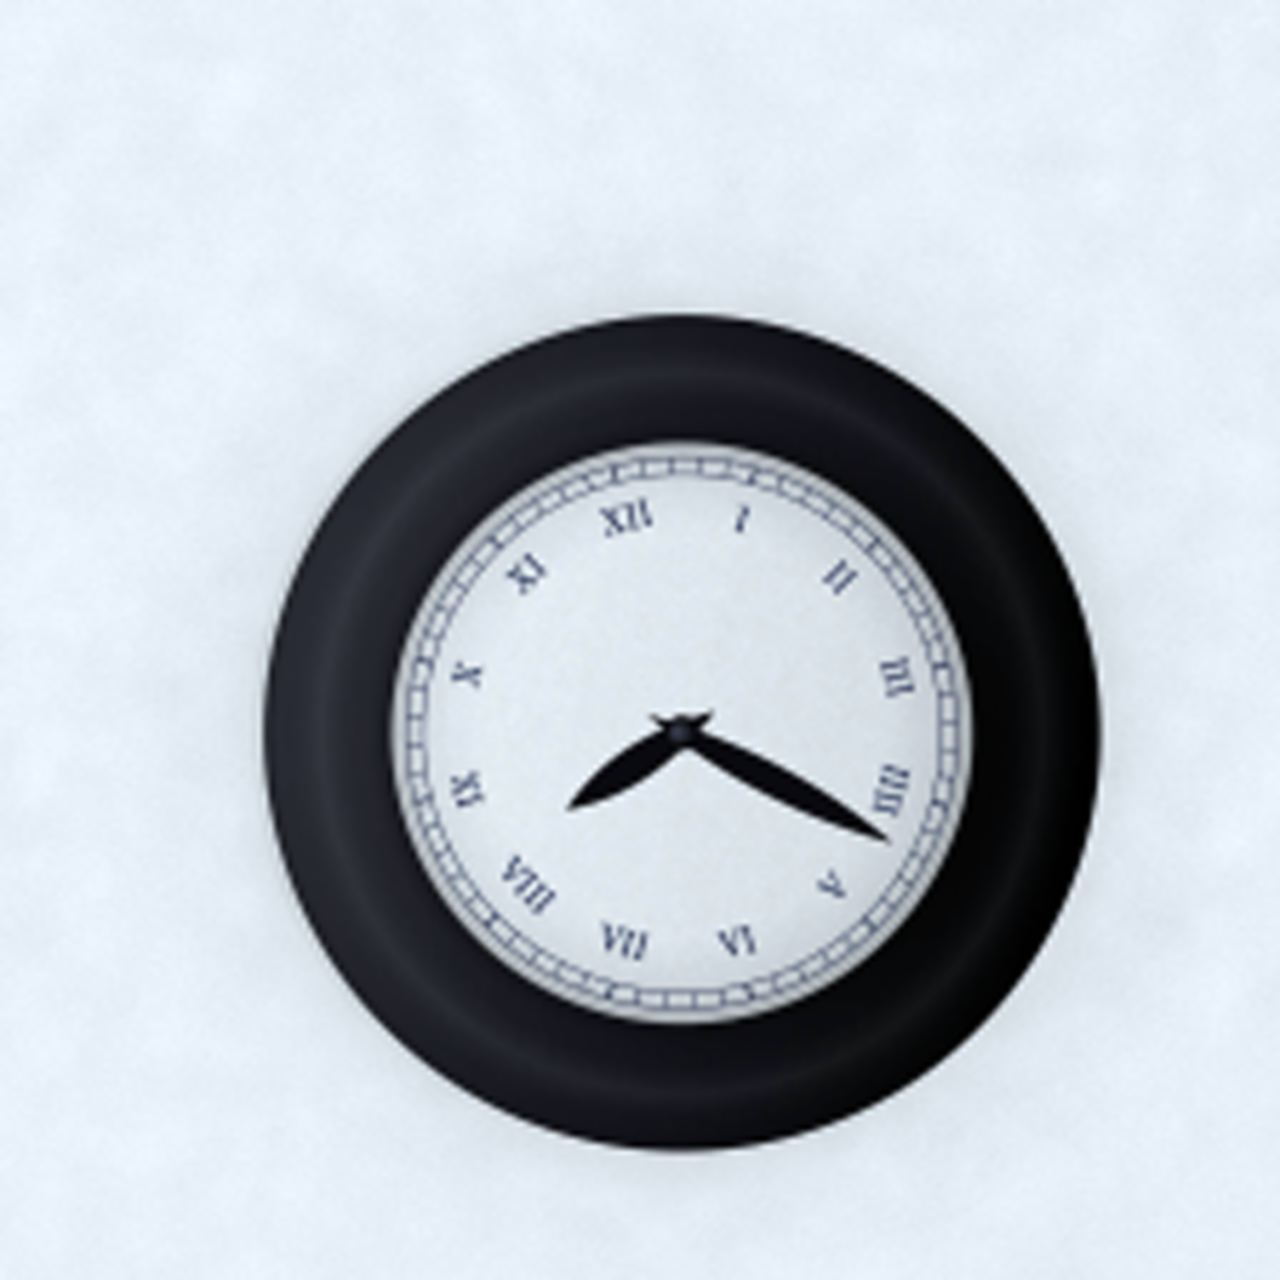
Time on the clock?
8:22
